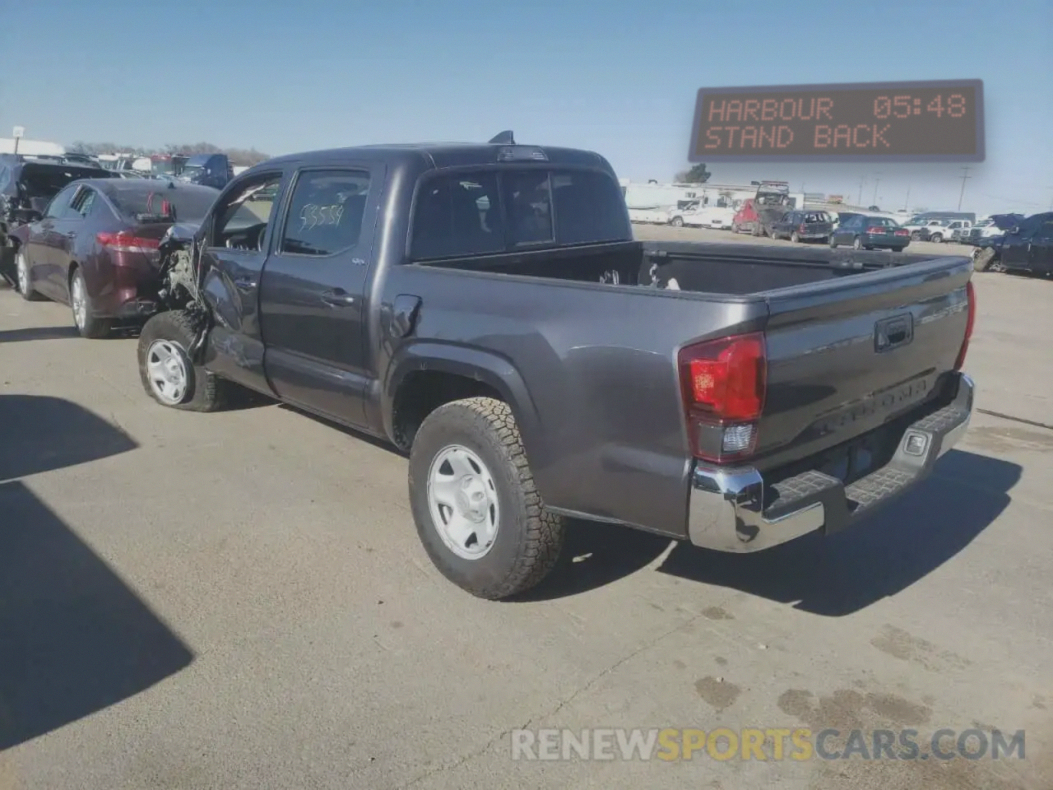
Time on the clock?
5:48
